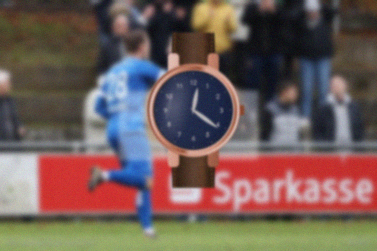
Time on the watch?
12:21
